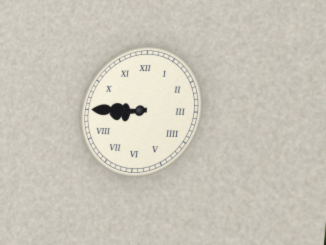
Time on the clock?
8:45
